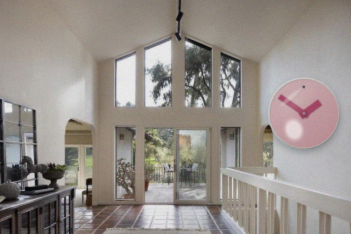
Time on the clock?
1:51
